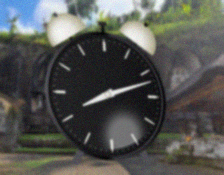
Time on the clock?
8:12
